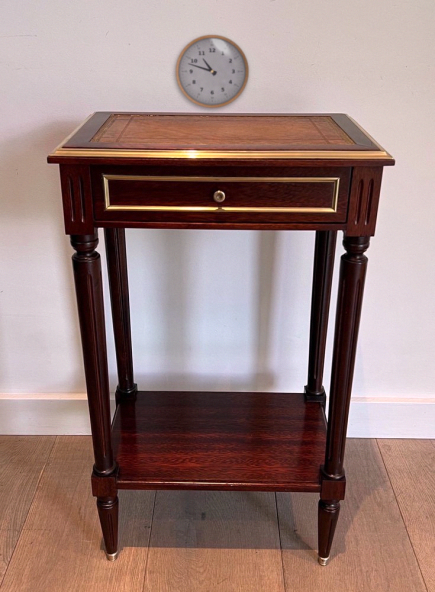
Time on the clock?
10:48
